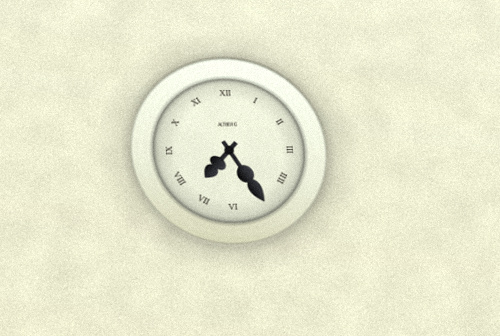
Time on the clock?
7:25
